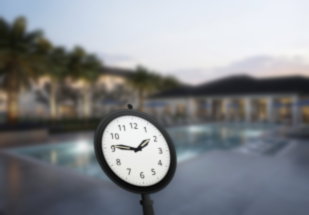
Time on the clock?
1:46
